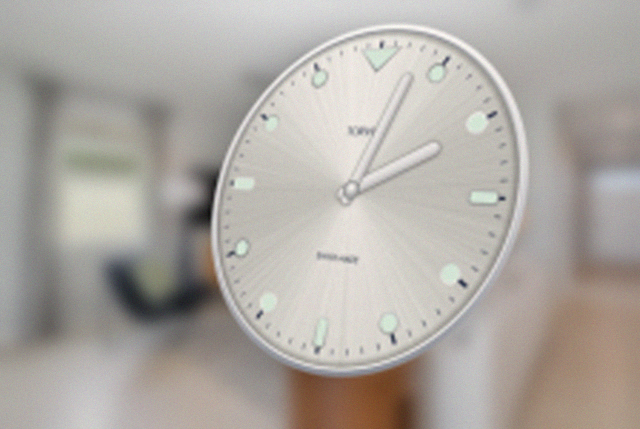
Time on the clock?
2:03
